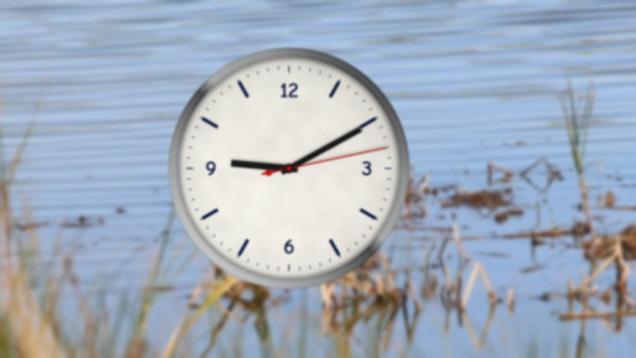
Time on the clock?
9:10:13
